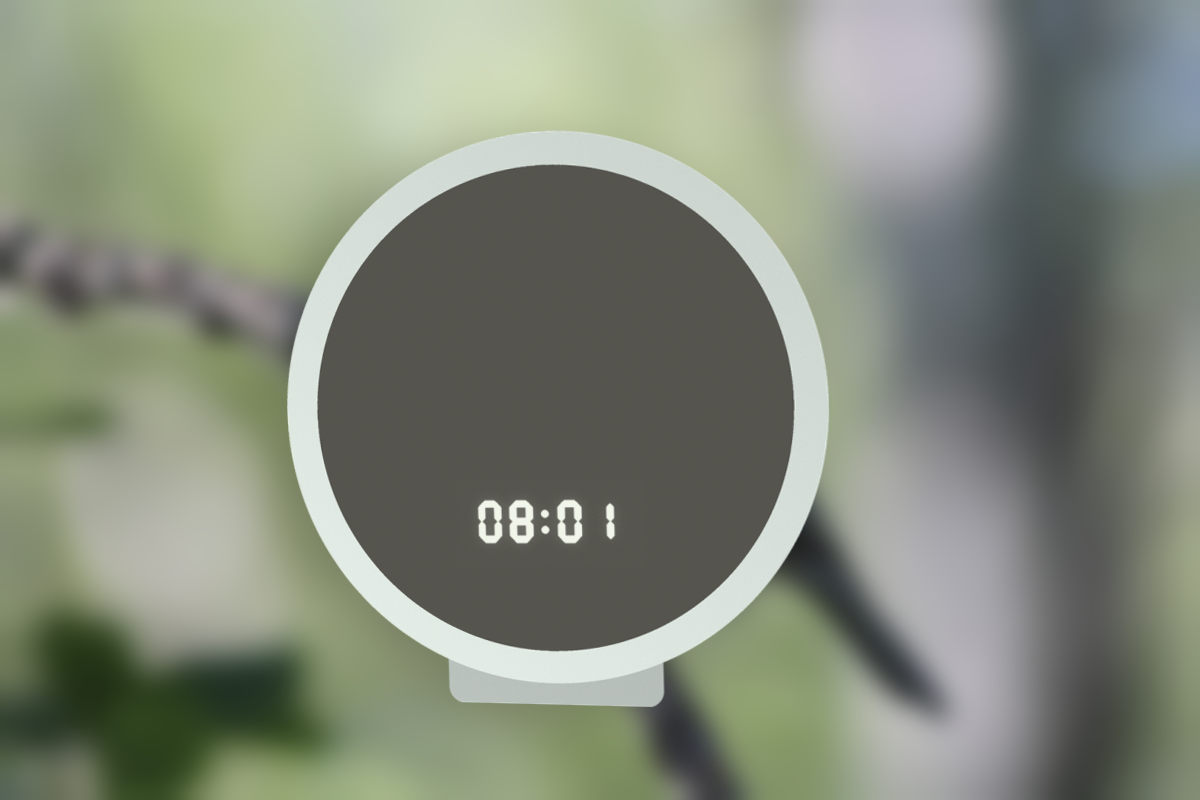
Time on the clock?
8:01
